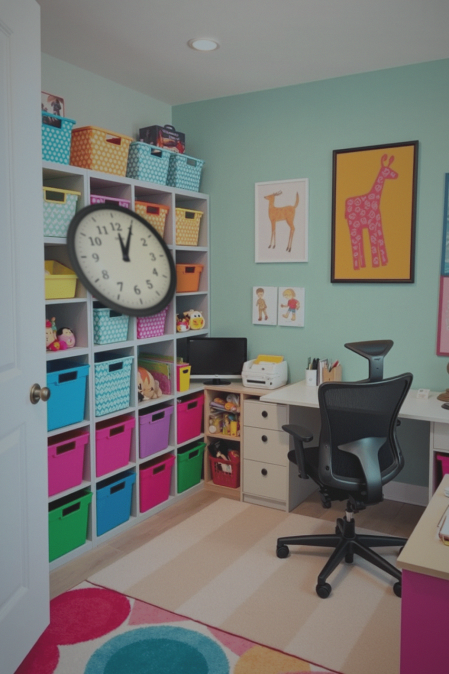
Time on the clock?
12:05
